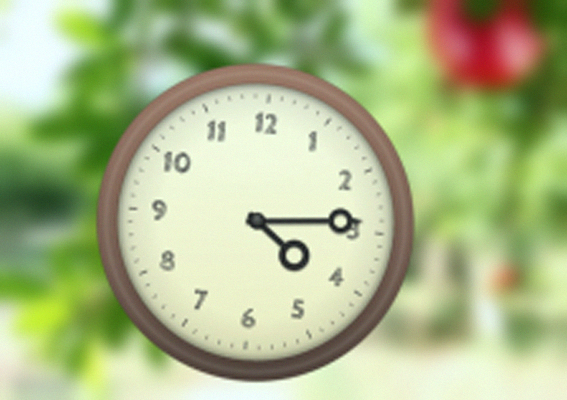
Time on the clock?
4:14
